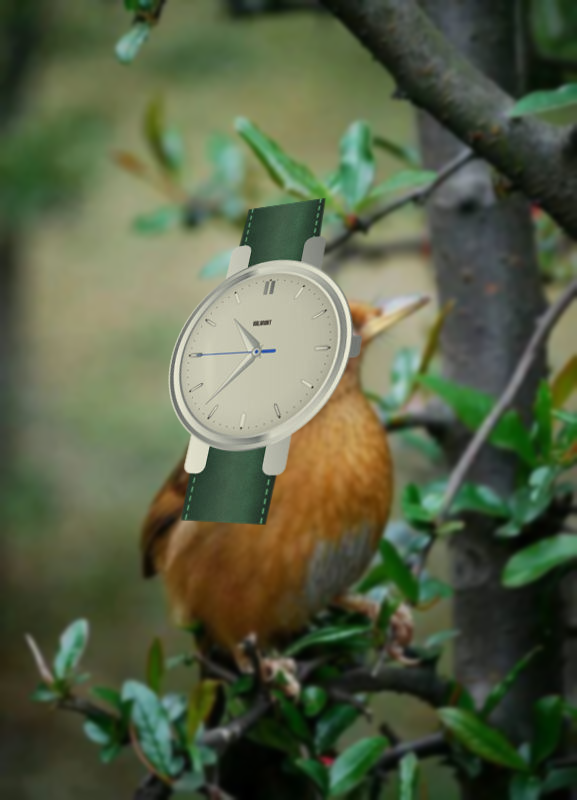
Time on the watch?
10:36:45
